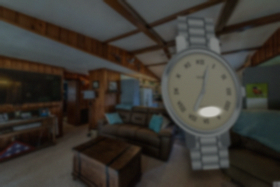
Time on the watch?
7:03
